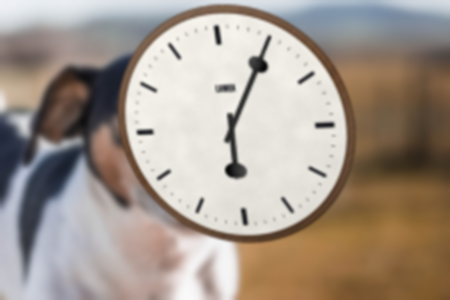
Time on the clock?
6:05
